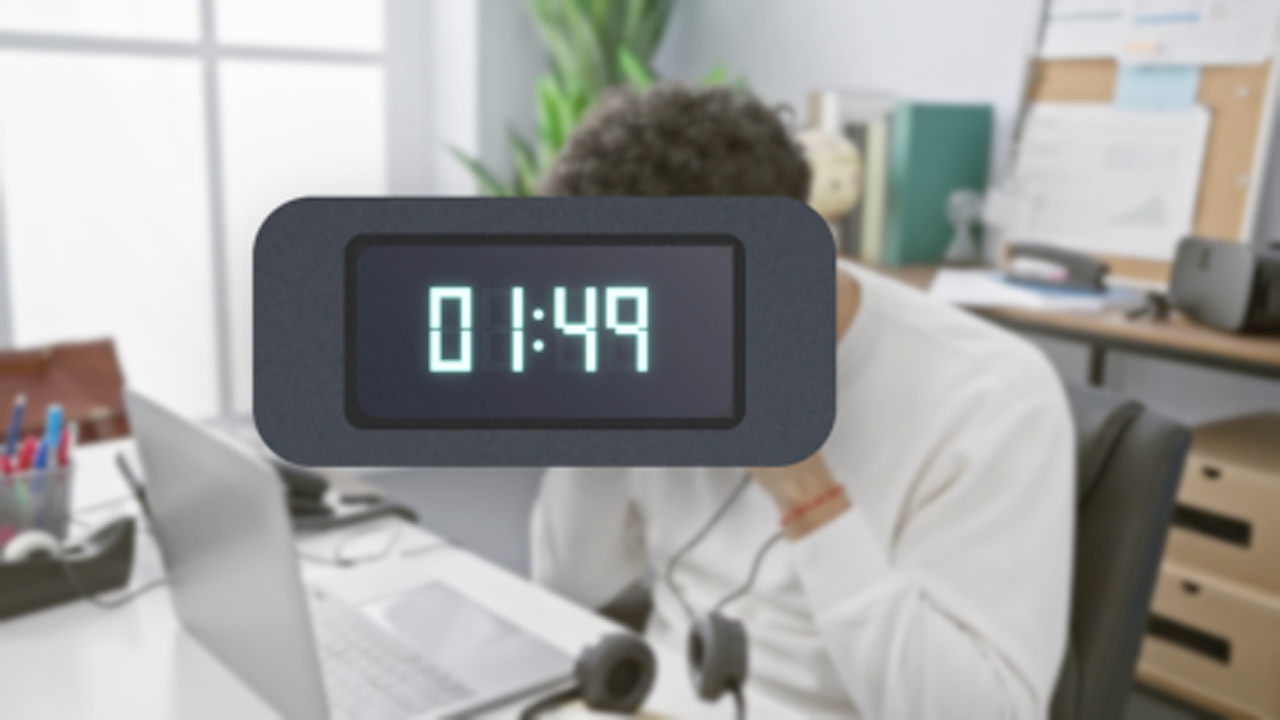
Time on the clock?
1:49
